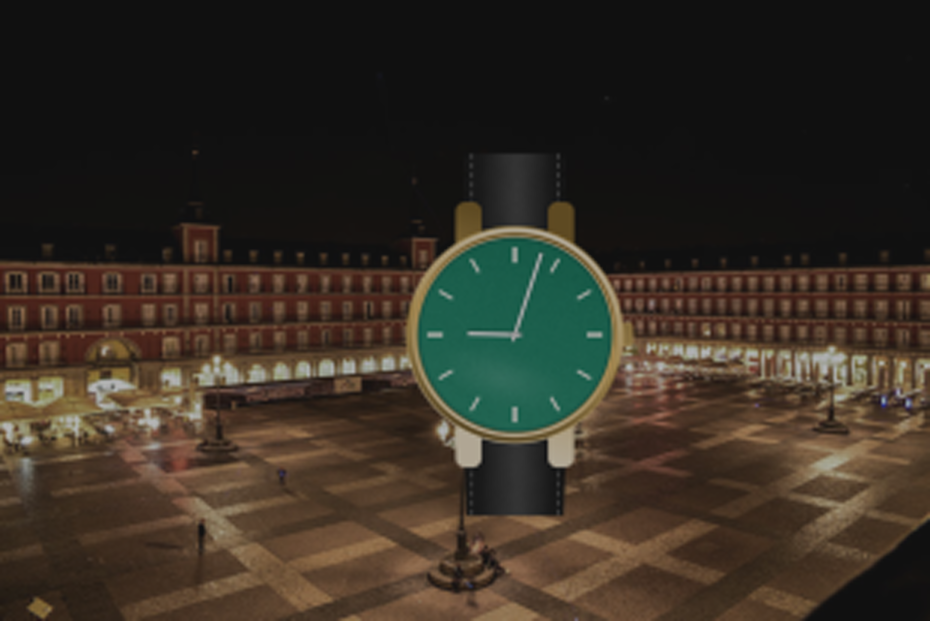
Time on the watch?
9:03
